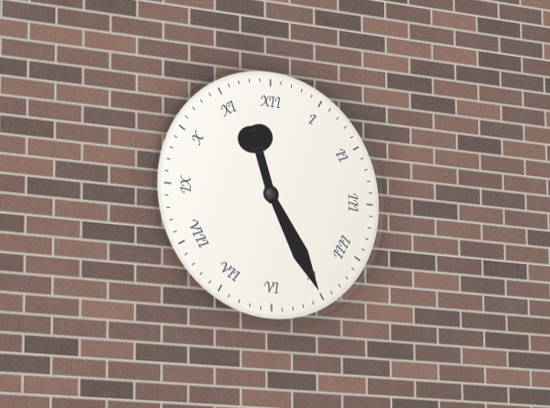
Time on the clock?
11:25
